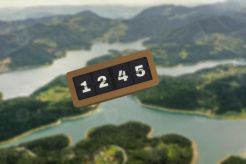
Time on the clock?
12:45
